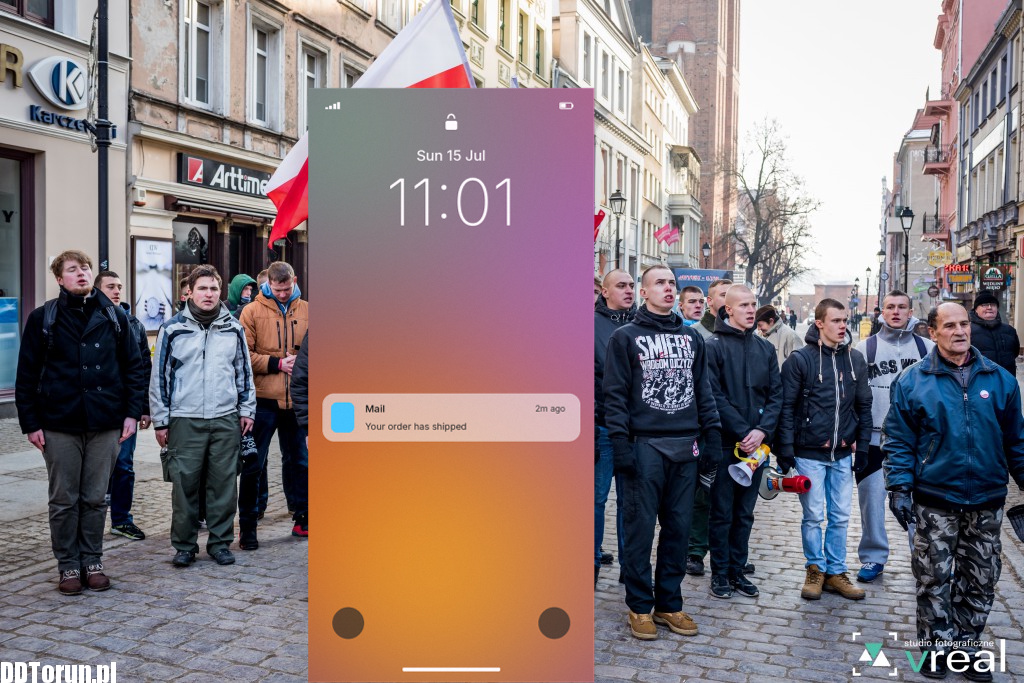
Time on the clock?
11:01
